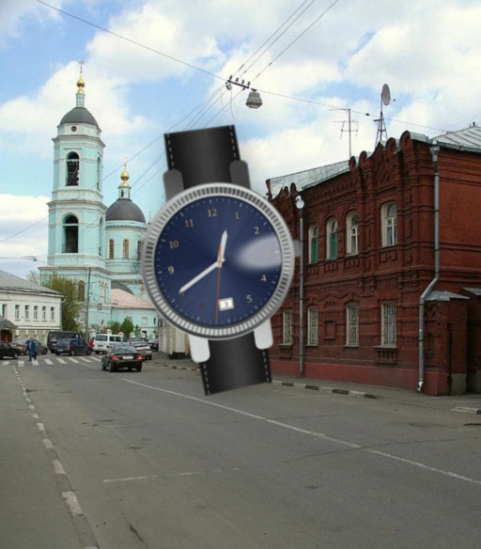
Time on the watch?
12:40:32
